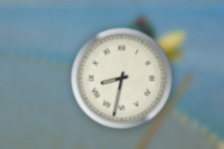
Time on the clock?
8:32
